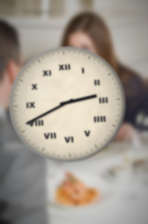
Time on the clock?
2:41
